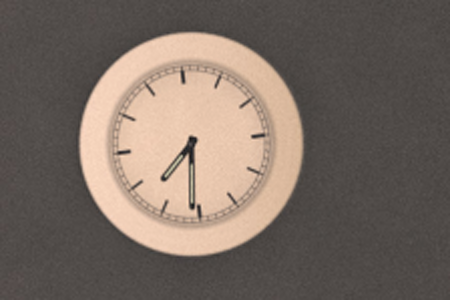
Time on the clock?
7:31
